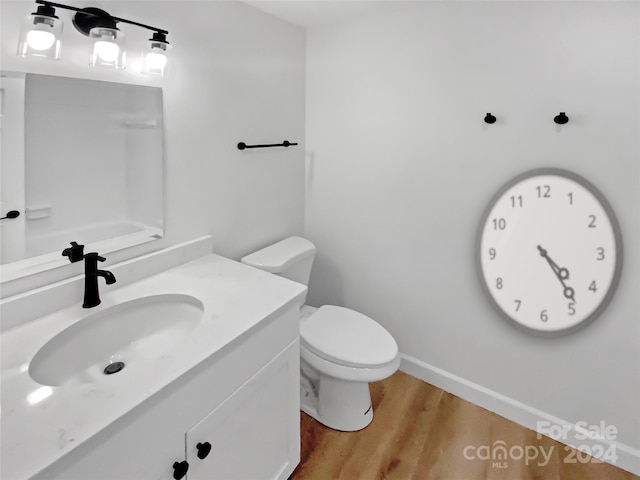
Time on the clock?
4:24
